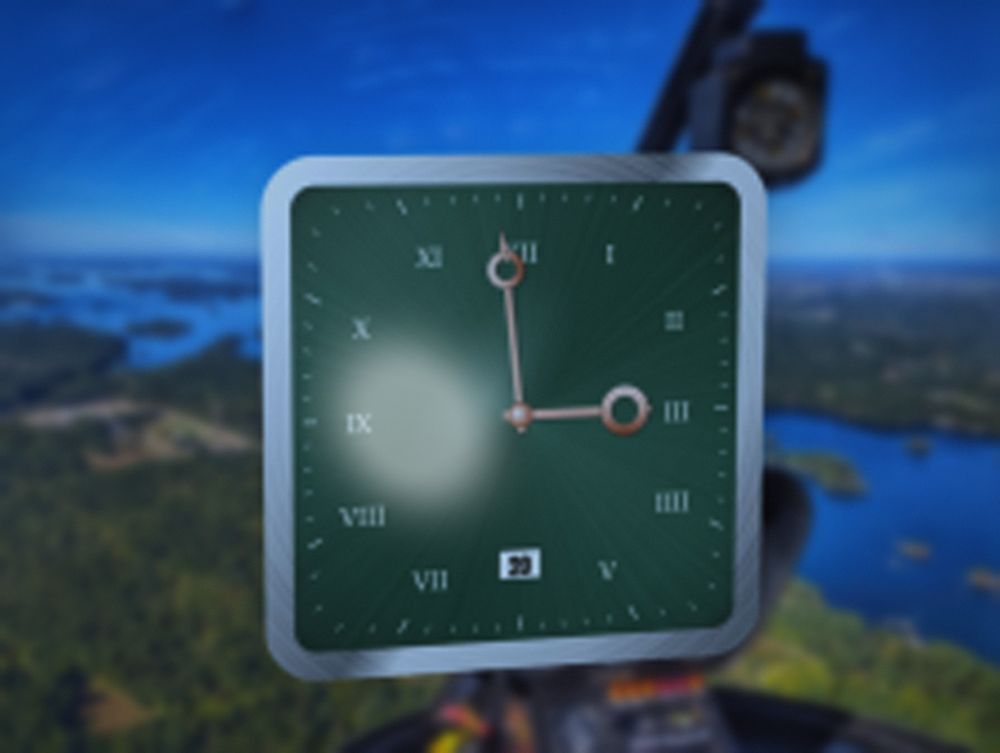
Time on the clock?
2:59
